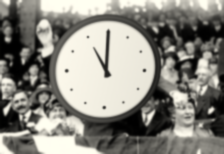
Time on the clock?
11:00
